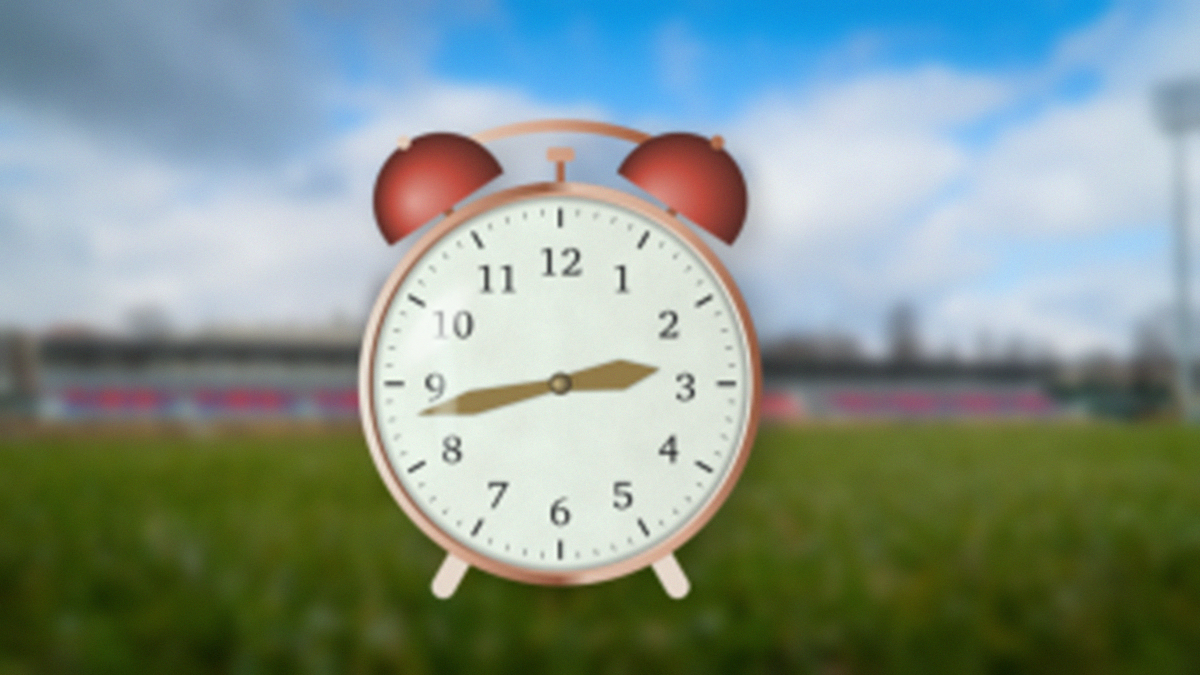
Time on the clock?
2:43
